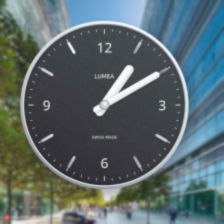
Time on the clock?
1:10
